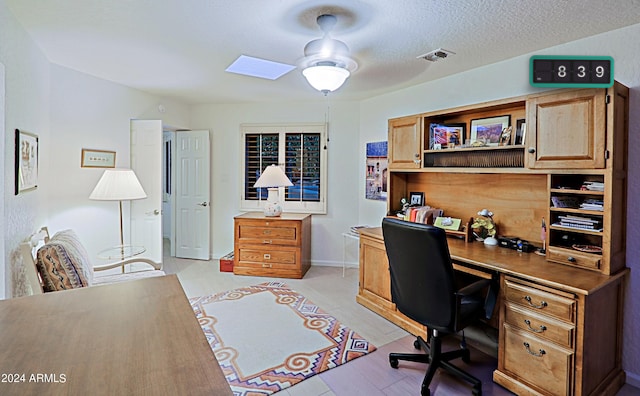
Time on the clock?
8:39
